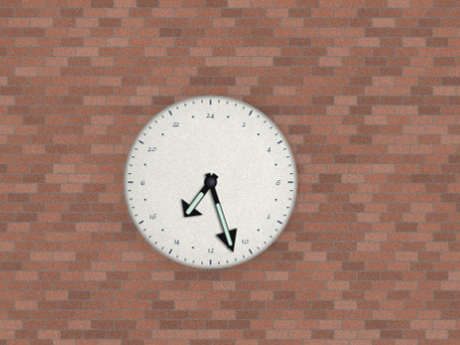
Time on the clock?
14:27
